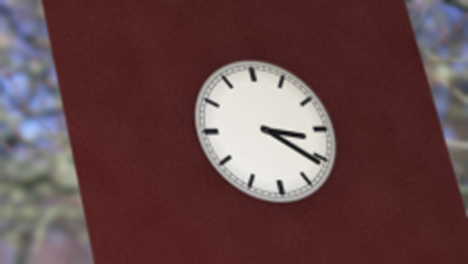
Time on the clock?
3:21
